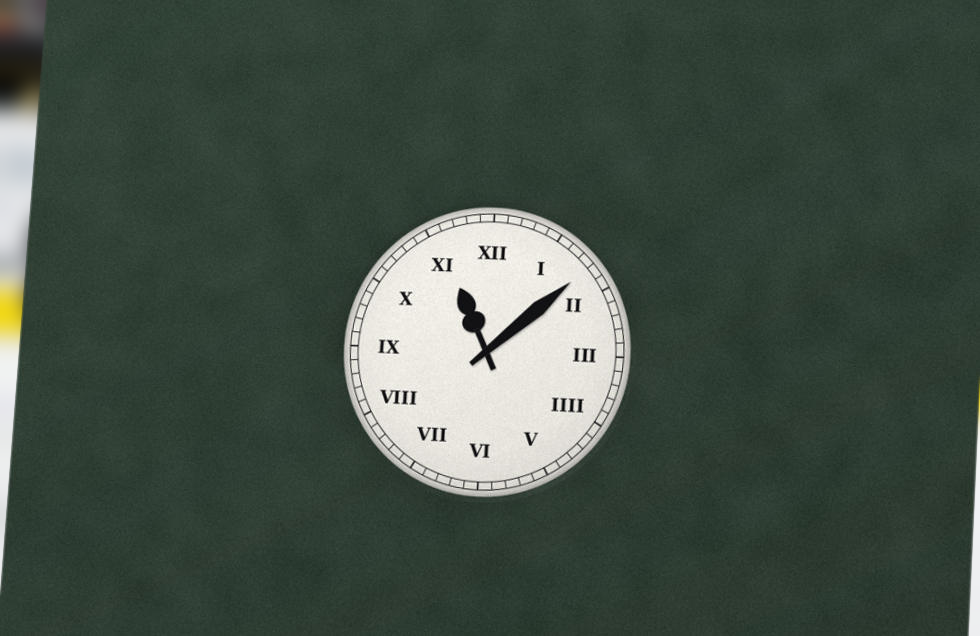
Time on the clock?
11:08
